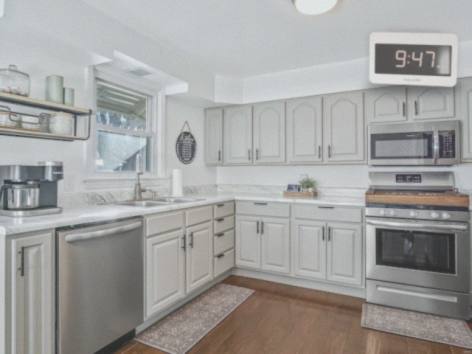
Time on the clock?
9:47
